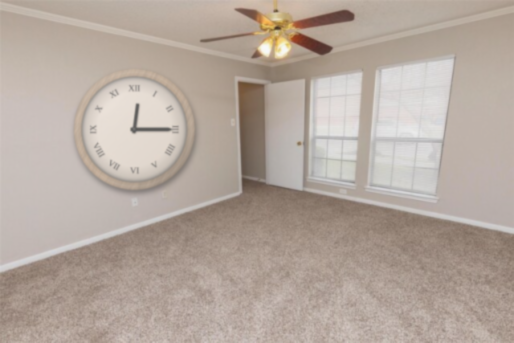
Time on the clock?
12:15
